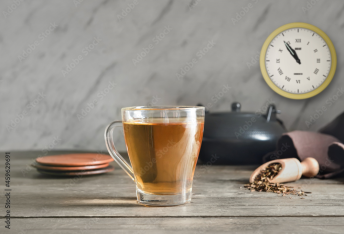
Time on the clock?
10:54
